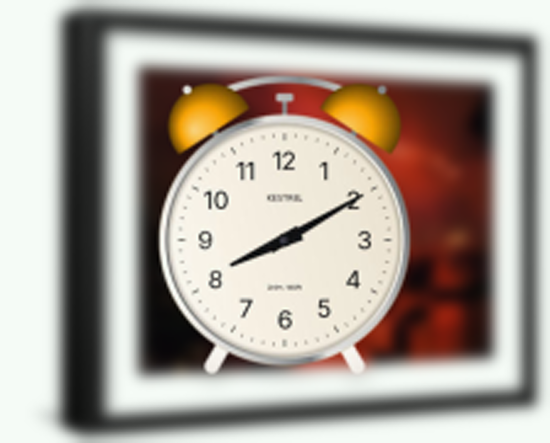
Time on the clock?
8:10
